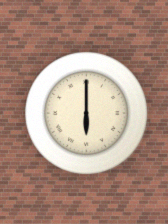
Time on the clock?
6:00
